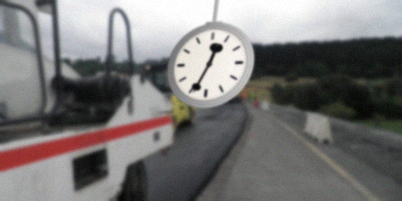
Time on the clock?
12:34
